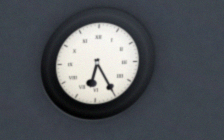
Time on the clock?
6:25
